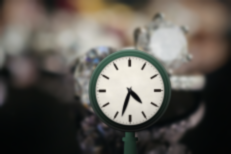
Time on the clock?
4:33
